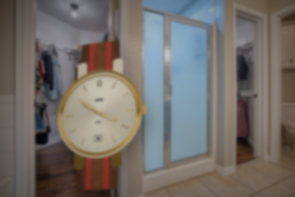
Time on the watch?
3:51
